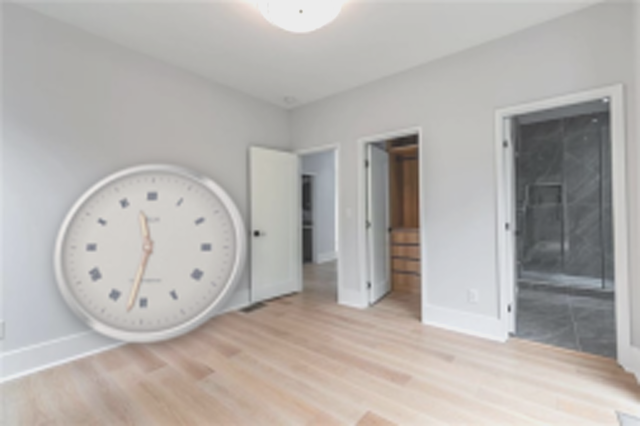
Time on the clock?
11:32
